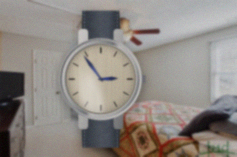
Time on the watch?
2:54
